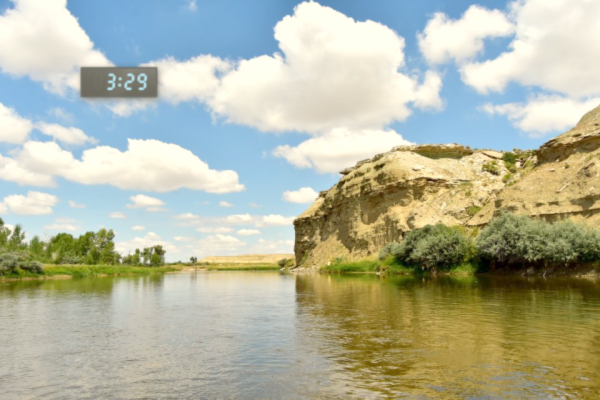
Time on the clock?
3:29
